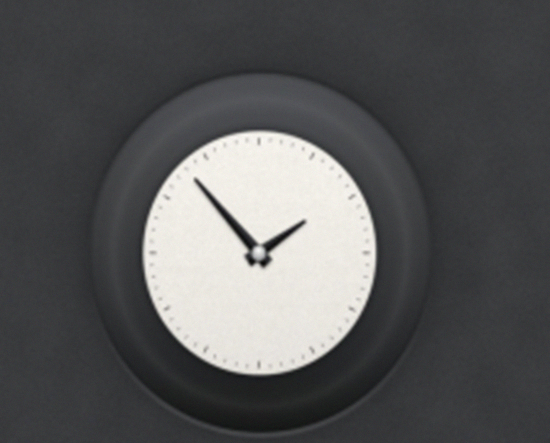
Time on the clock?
1:53
